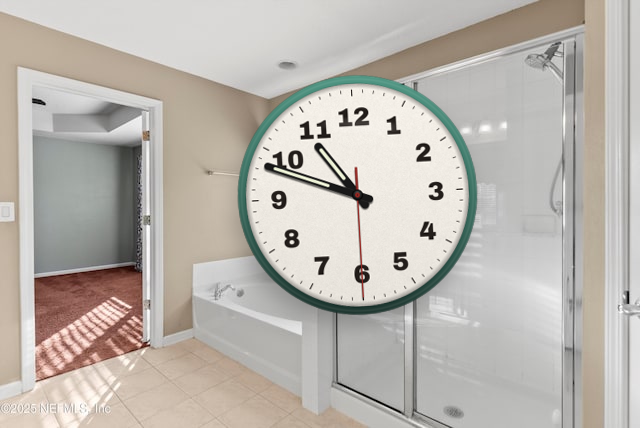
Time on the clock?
10:48:30
